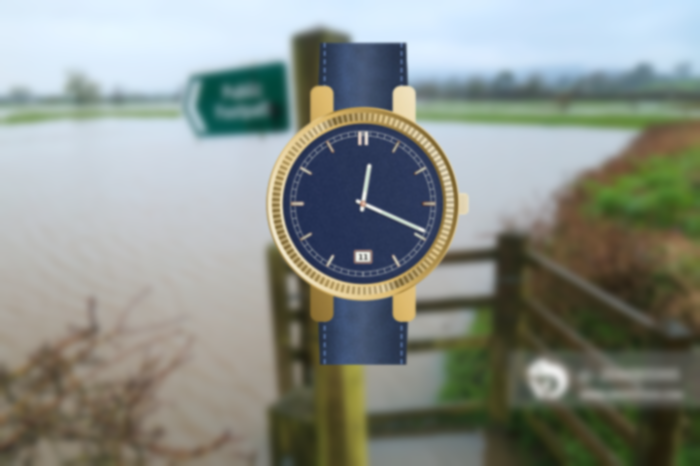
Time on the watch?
12:19
